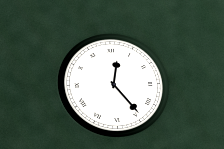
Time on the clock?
12:24
